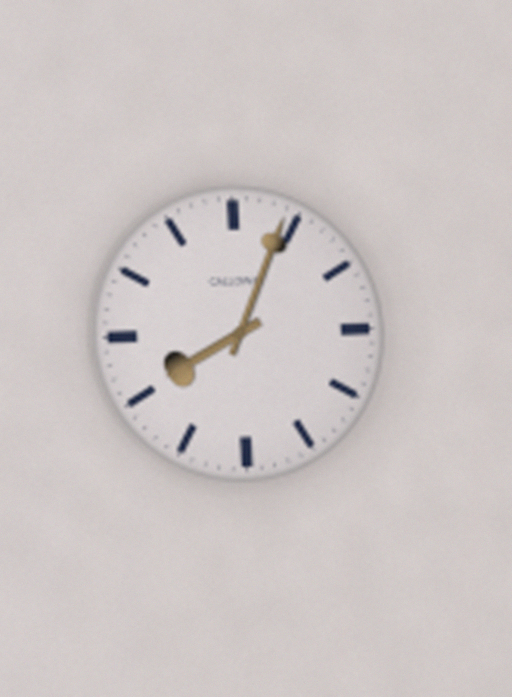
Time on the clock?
8:04
